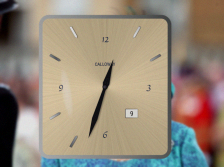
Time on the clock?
12:33
